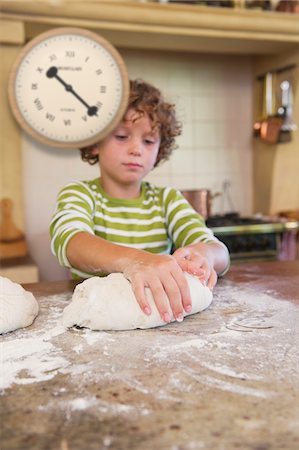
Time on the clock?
10:22
